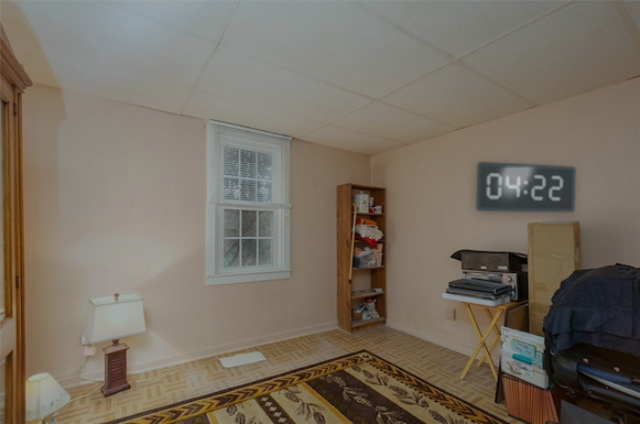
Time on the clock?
4:22
